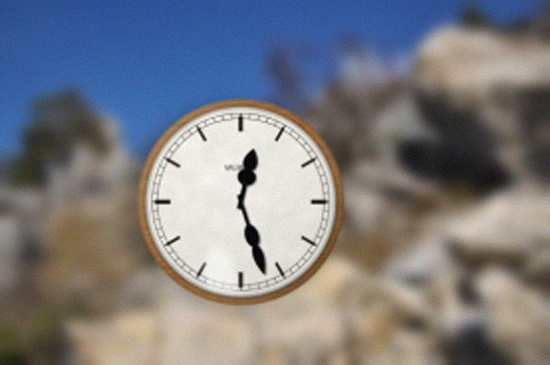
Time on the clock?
12:27
